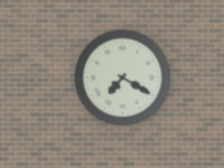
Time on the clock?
7:20
